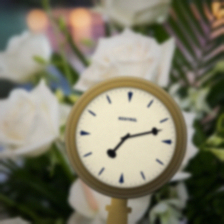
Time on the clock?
7:12
